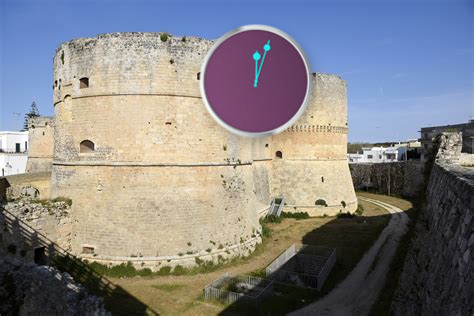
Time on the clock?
12:03
